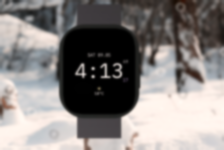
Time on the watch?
4:13
